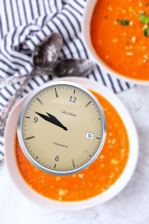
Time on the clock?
9:47
